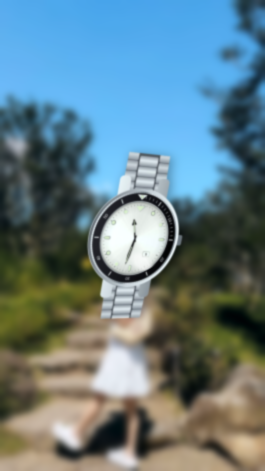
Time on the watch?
11:32
